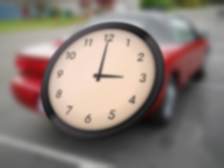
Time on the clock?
3:00
